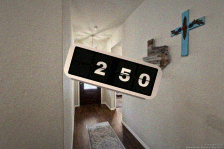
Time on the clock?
2:50
